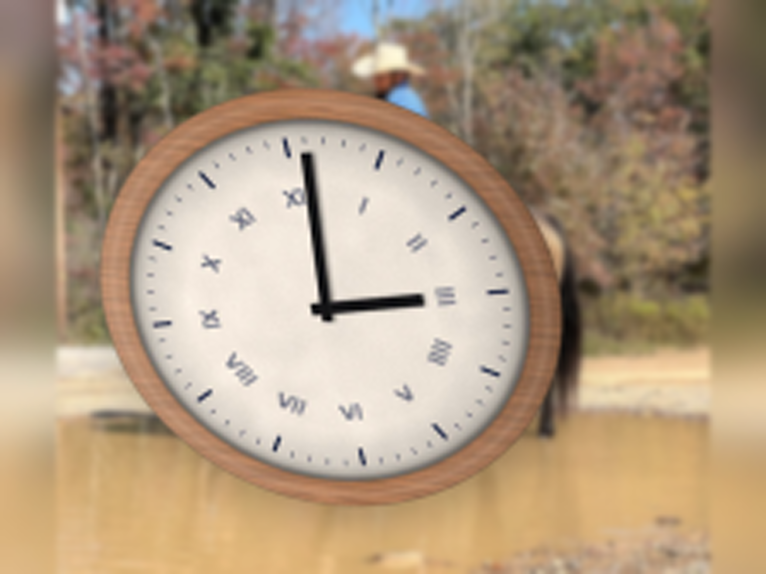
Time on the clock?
3:01
